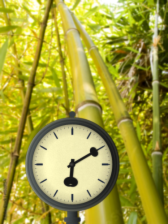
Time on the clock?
6:10
